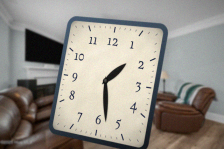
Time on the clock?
1:28
